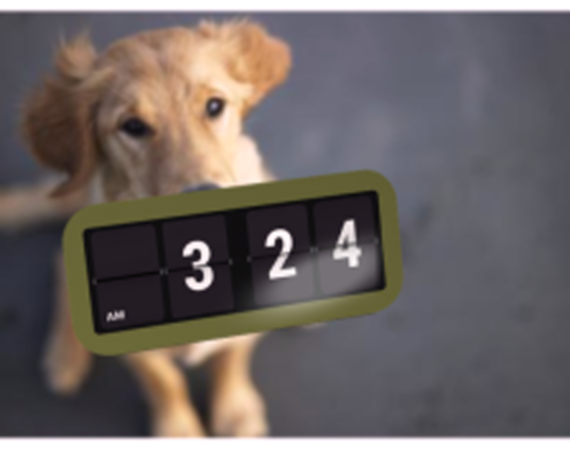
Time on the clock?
3:24
